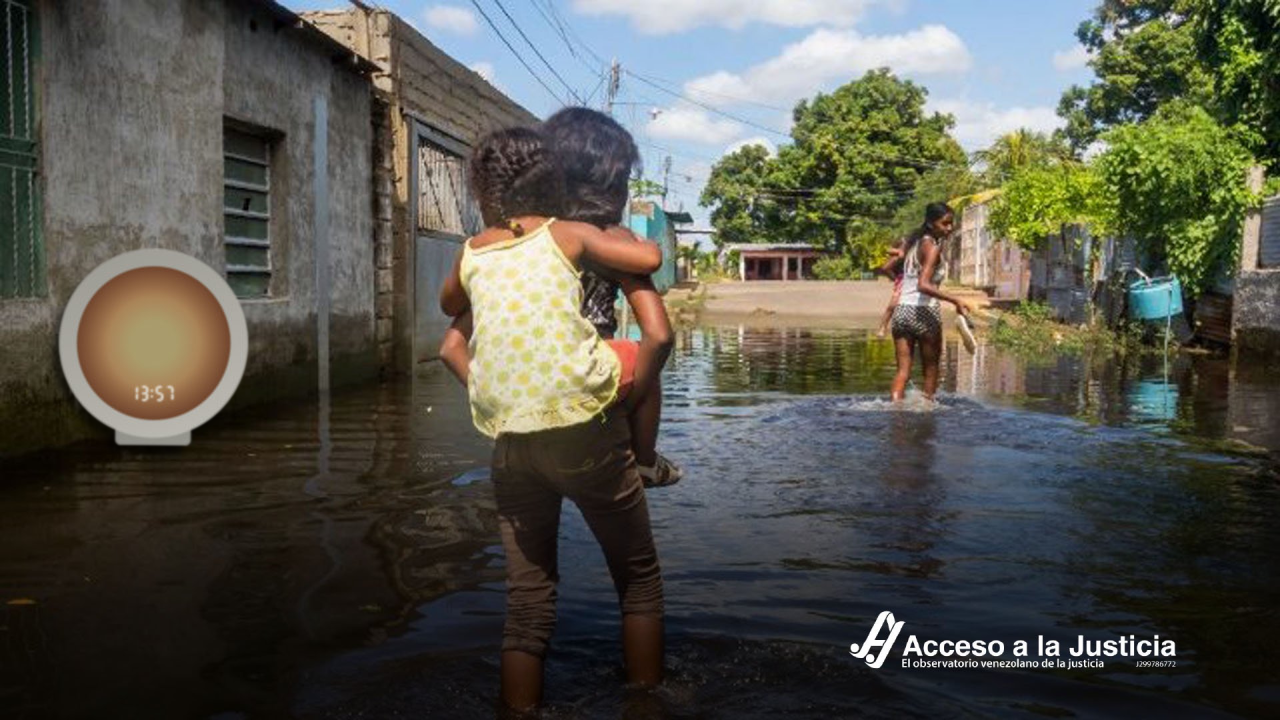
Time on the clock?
13:57
